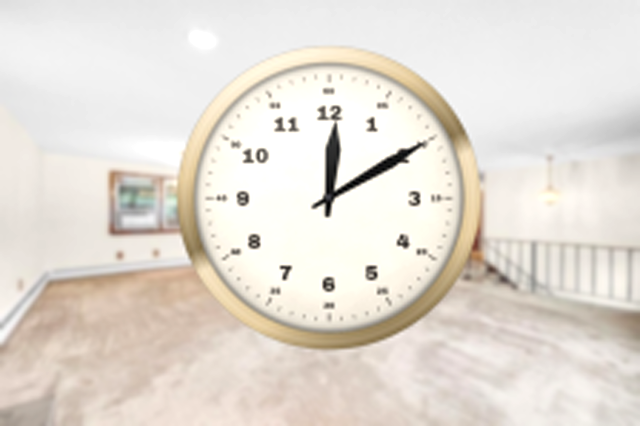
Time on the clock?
12:10
